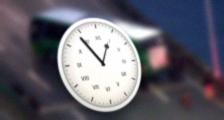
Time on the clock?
12:54
